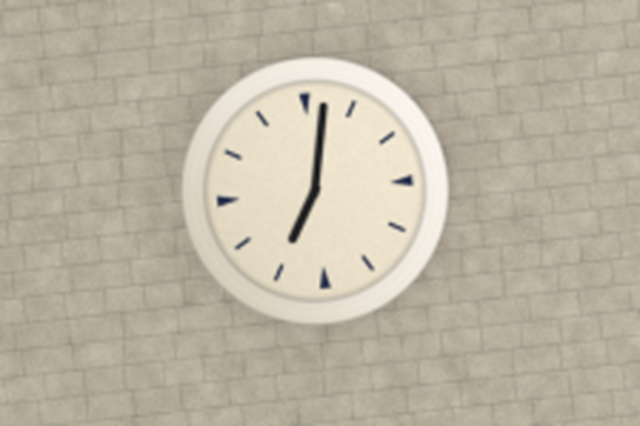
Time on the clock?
7:02
